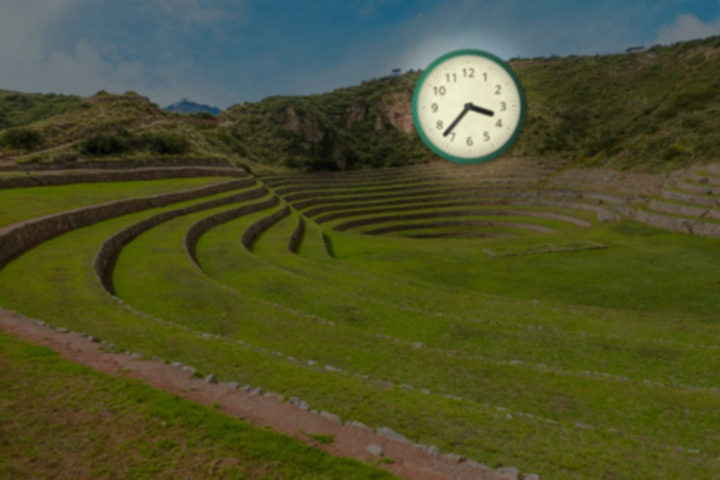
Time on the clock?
3:37
